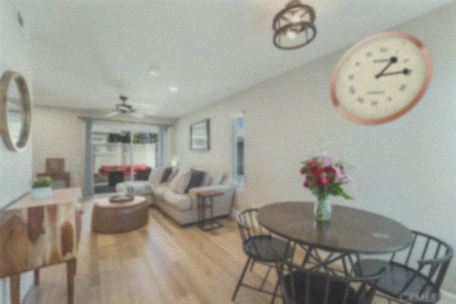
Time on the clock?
1:14
